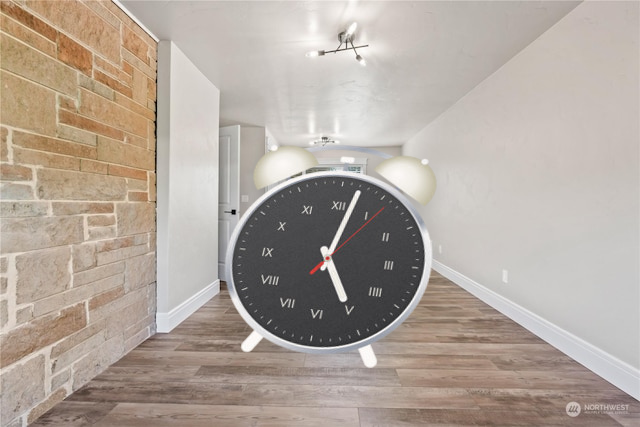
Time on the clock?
5:02:06
